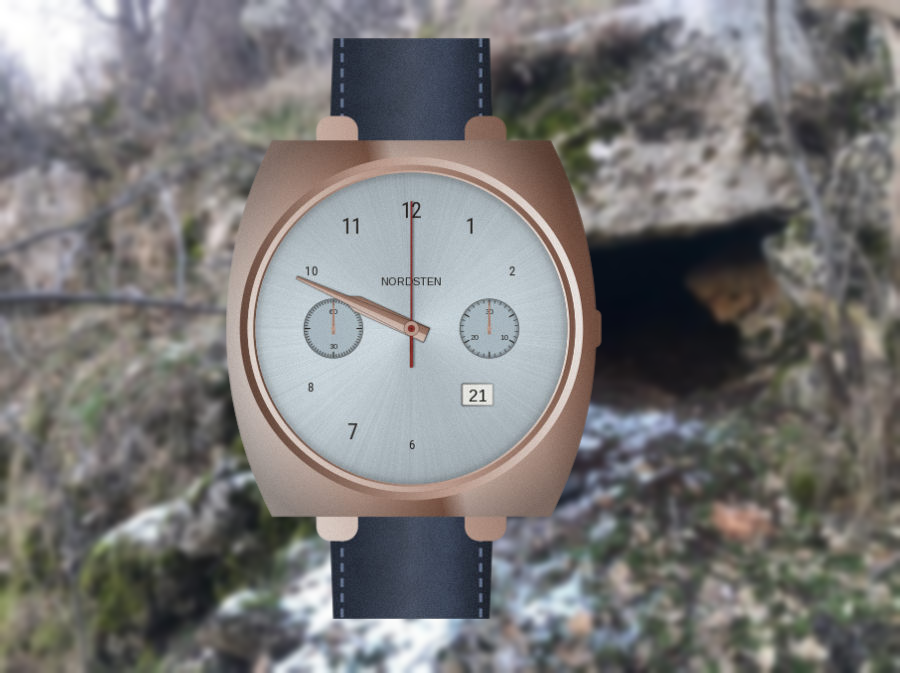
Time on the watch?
9:49
